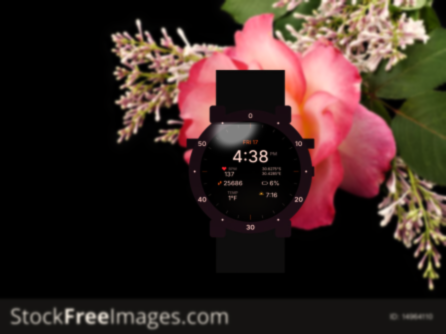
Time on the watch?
4:38
